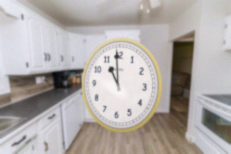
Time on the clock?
10:59
